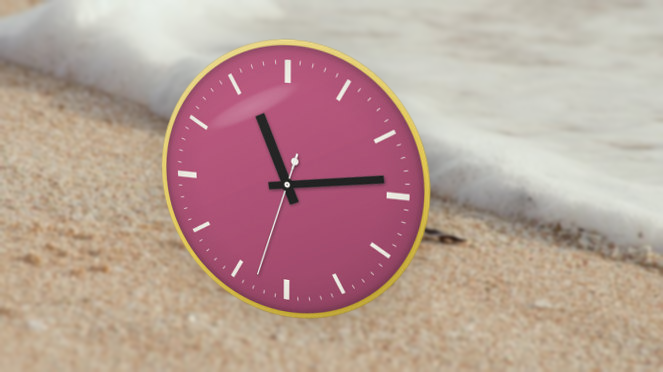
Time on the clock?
11:13:33
